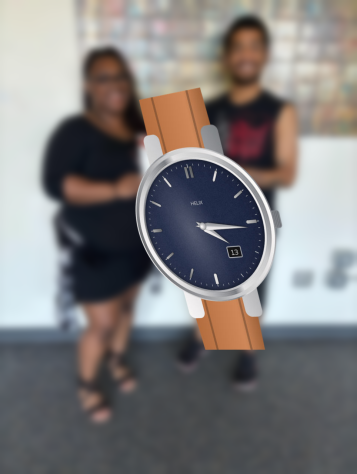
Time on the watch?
4:16
